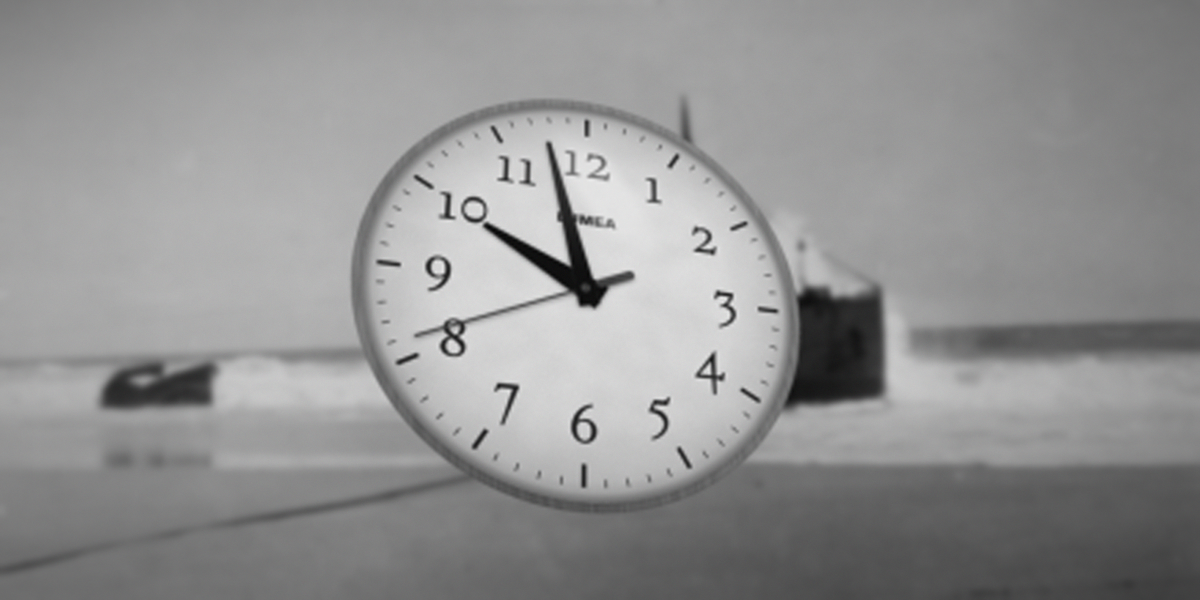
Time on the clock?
9:57:41
